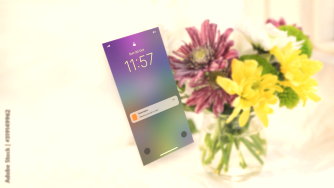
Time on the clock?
11:57
